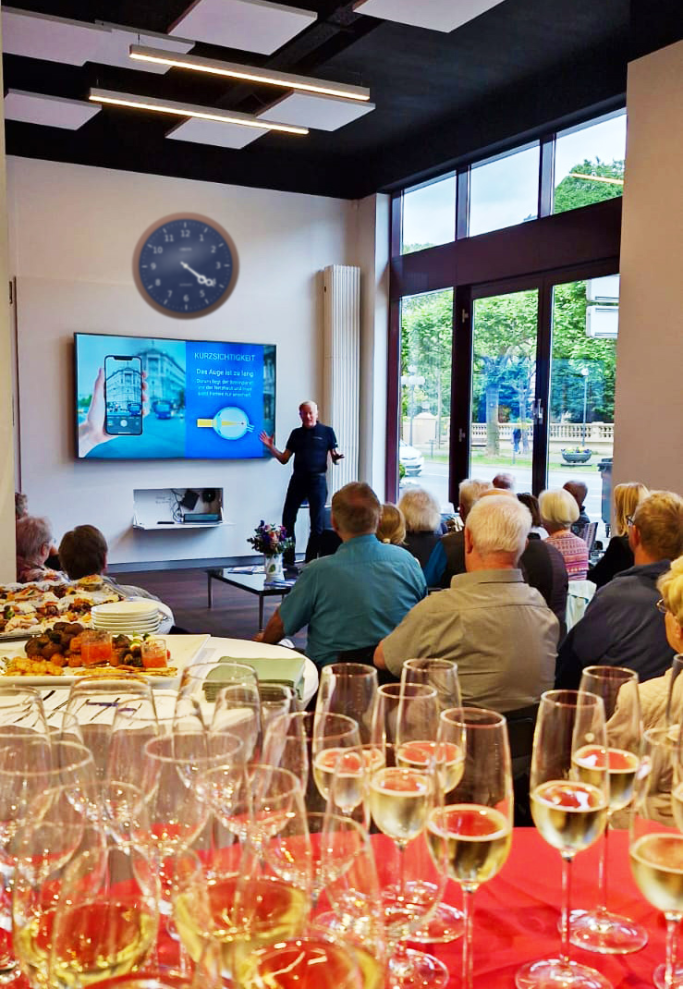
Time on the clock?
4:21
